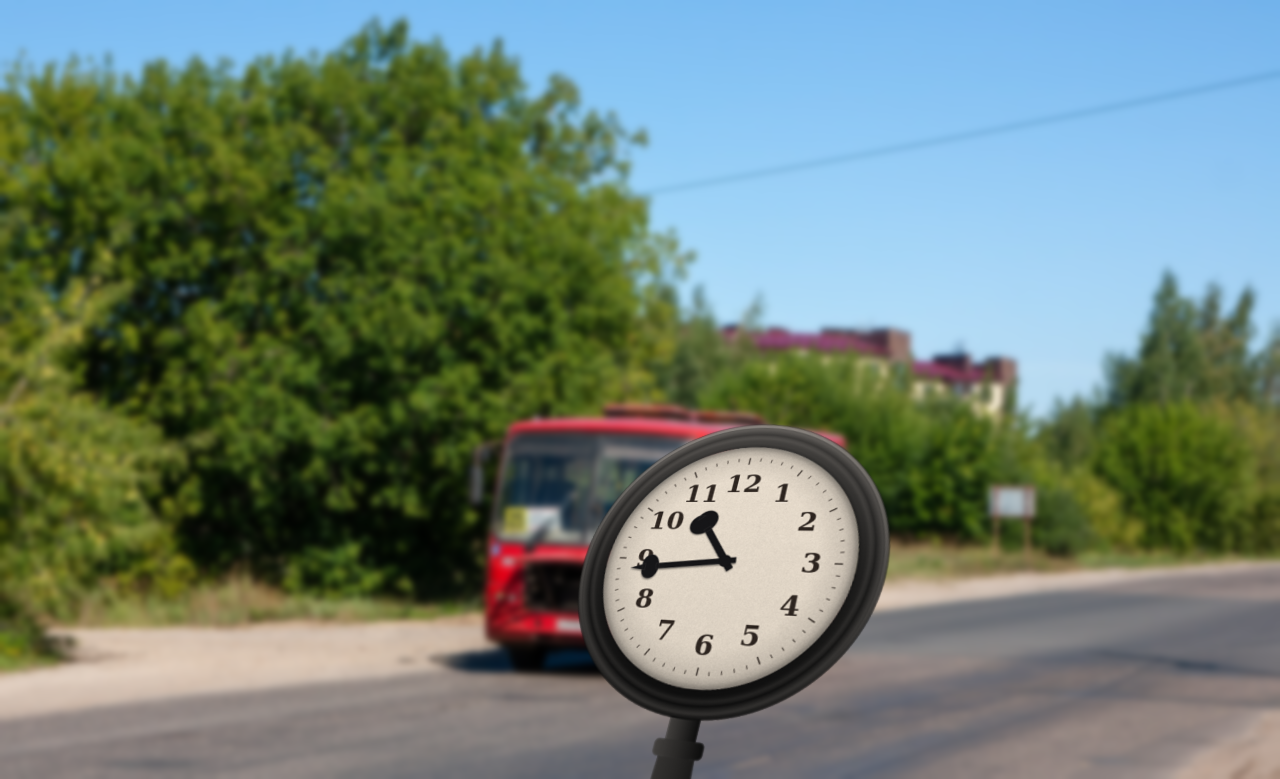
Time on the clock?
10:44
